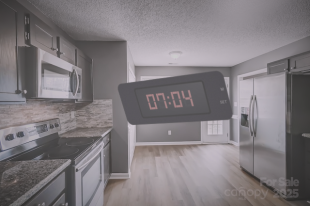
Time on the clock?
7:04
